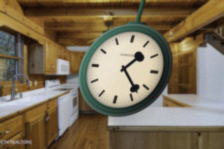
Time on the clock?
1:23
